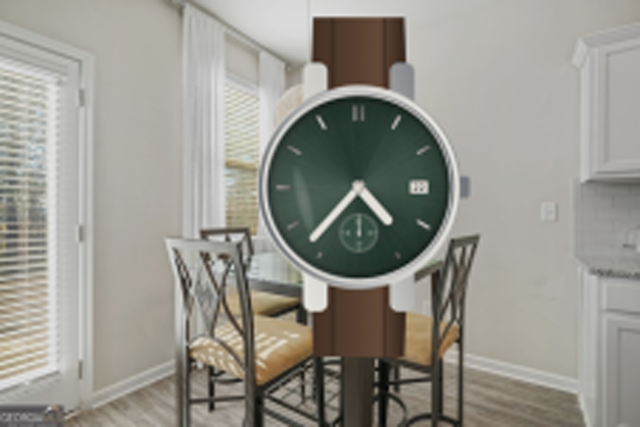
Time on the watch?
4:37
